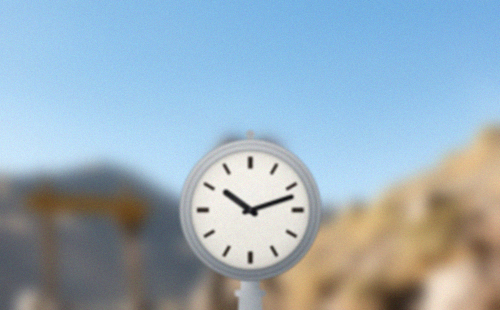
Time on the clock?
10:12
